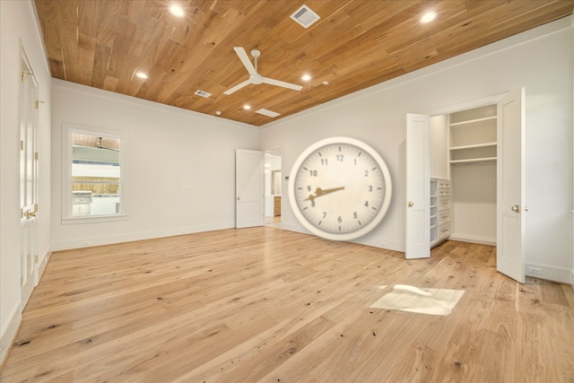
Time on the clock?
8:42
